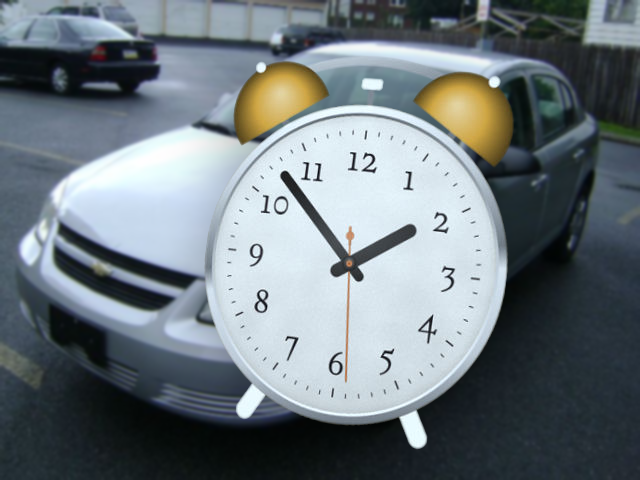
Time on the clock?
1:52:29
